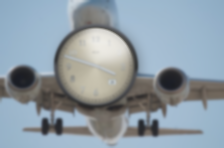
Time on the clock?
3:48
